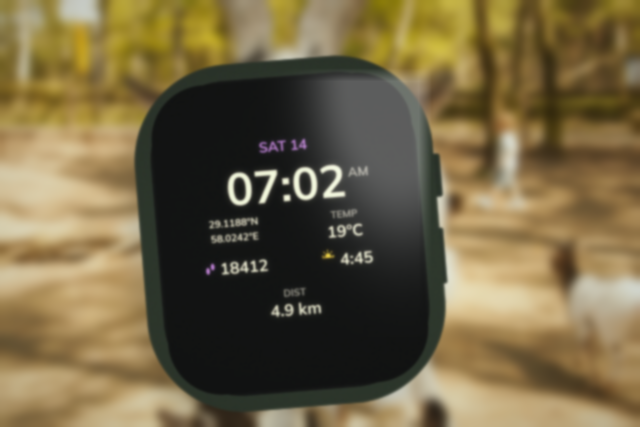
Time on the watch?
7:02
